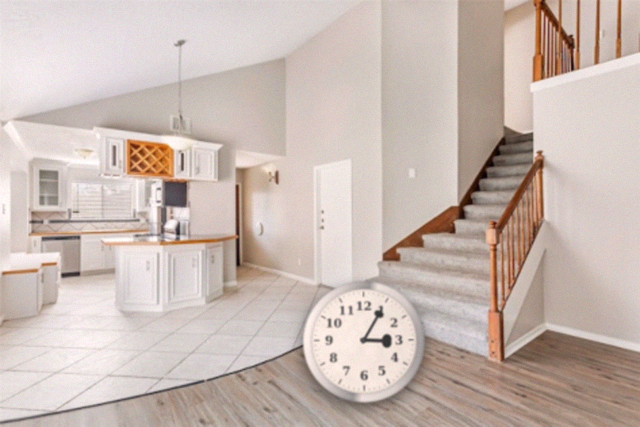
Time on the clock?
3:05
